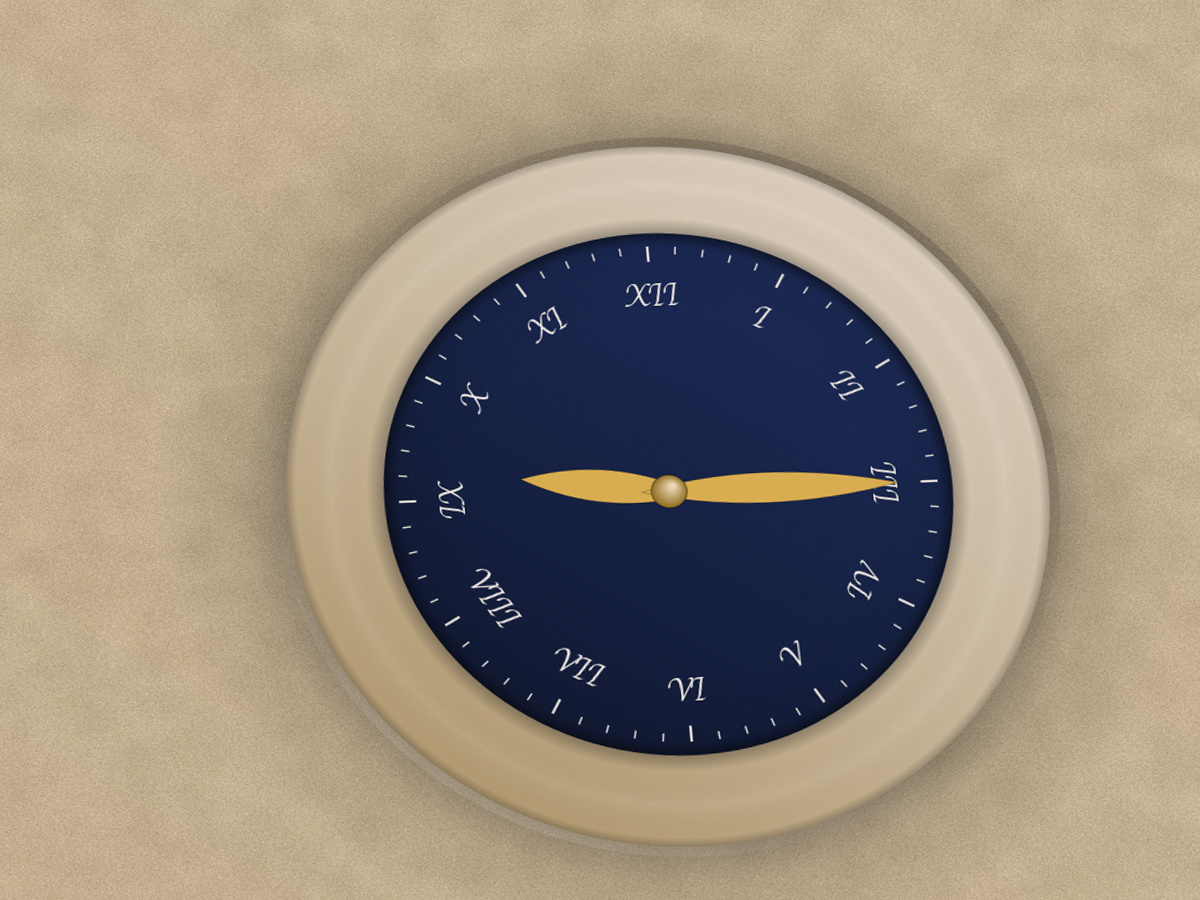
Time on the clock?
9:15
